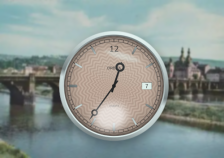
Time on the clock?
12:36
